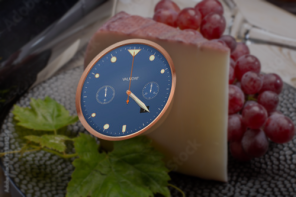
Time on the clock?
4:22
